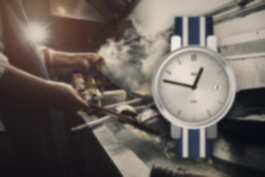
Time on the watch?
12:47
